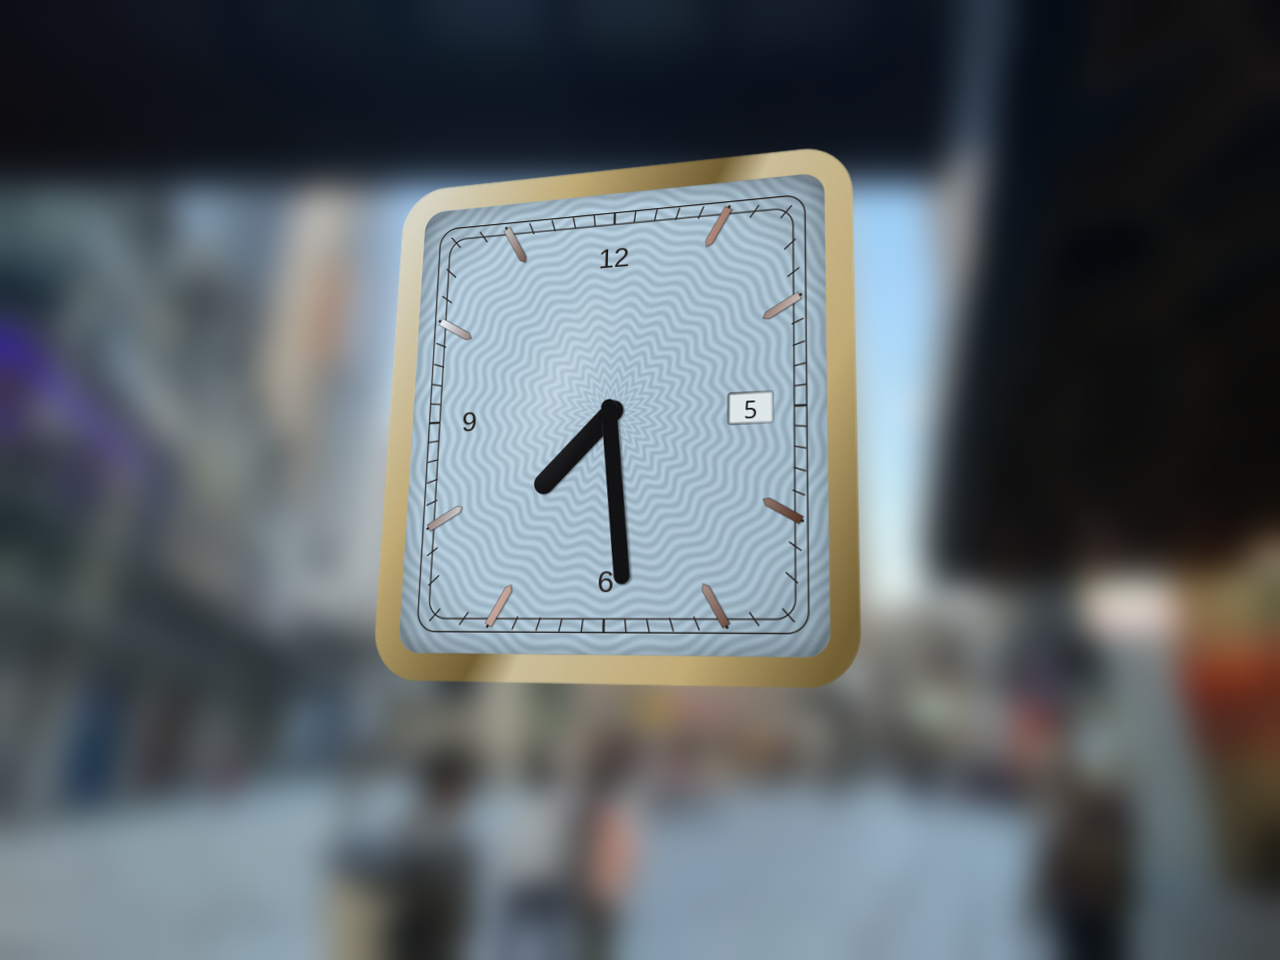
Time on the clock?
7:29
